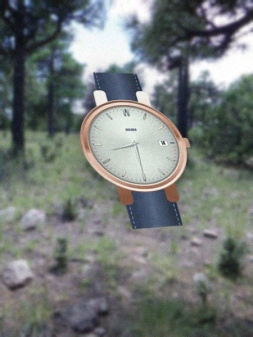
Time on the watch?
8:30
